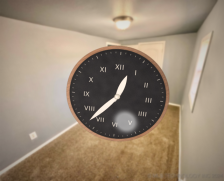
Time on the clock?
12:37
